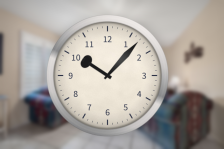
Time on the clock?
10:07
